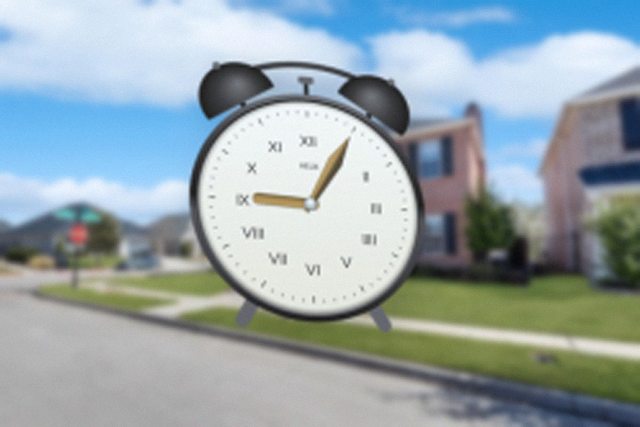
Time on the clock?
9:05
